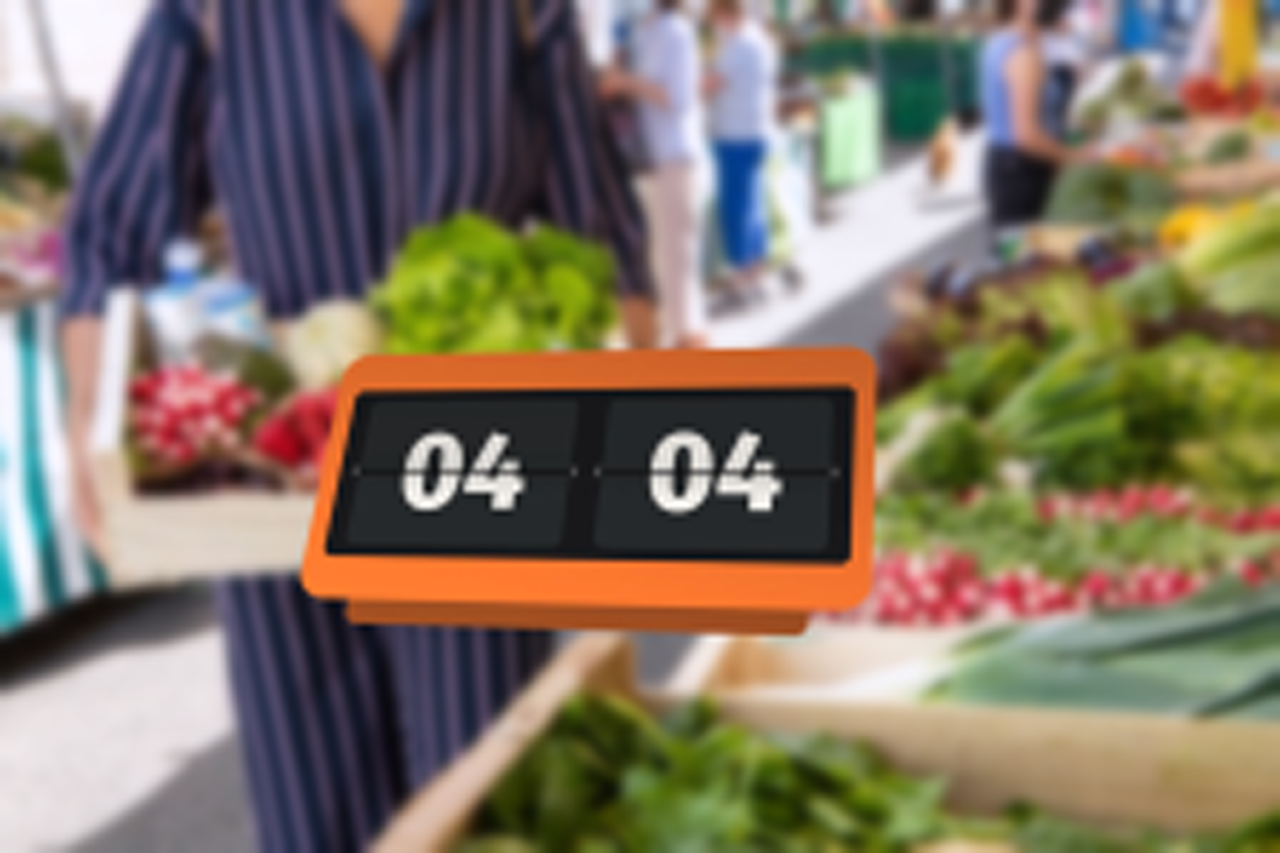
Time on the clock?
4:04
